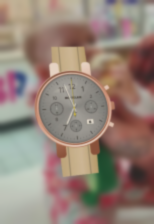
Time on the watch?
6:57
